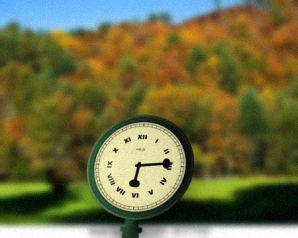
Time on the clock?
6:14
